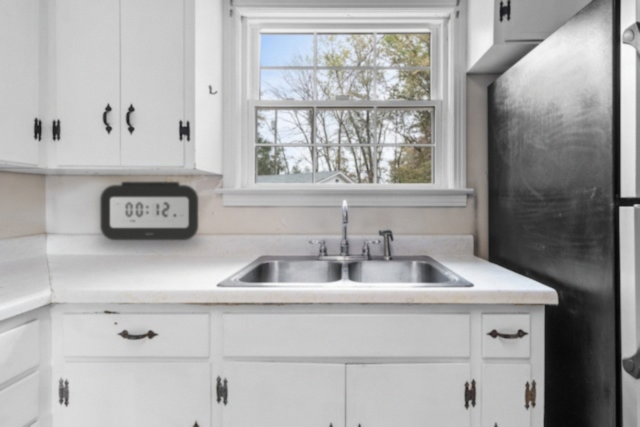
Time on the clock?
0:12
